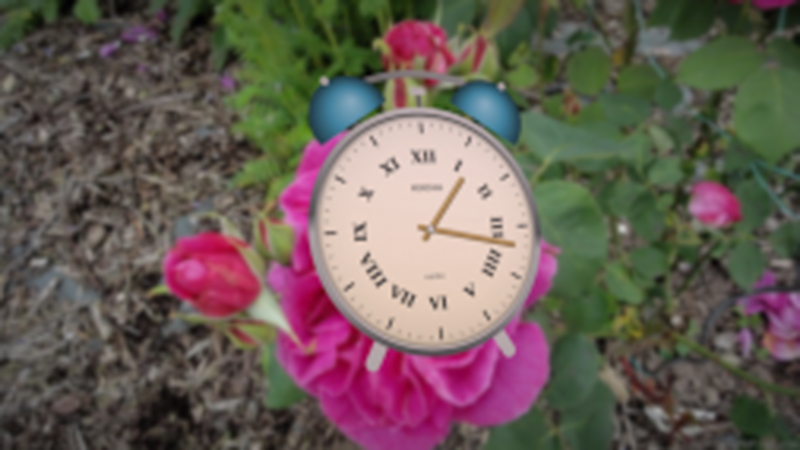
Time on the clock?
1:17
